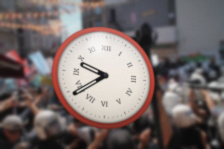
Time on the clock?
9:39
